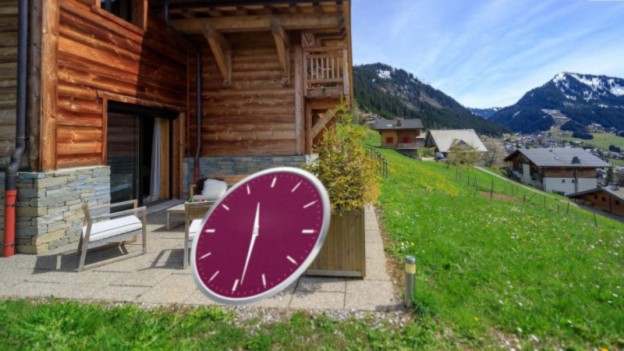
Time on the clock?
11:29
